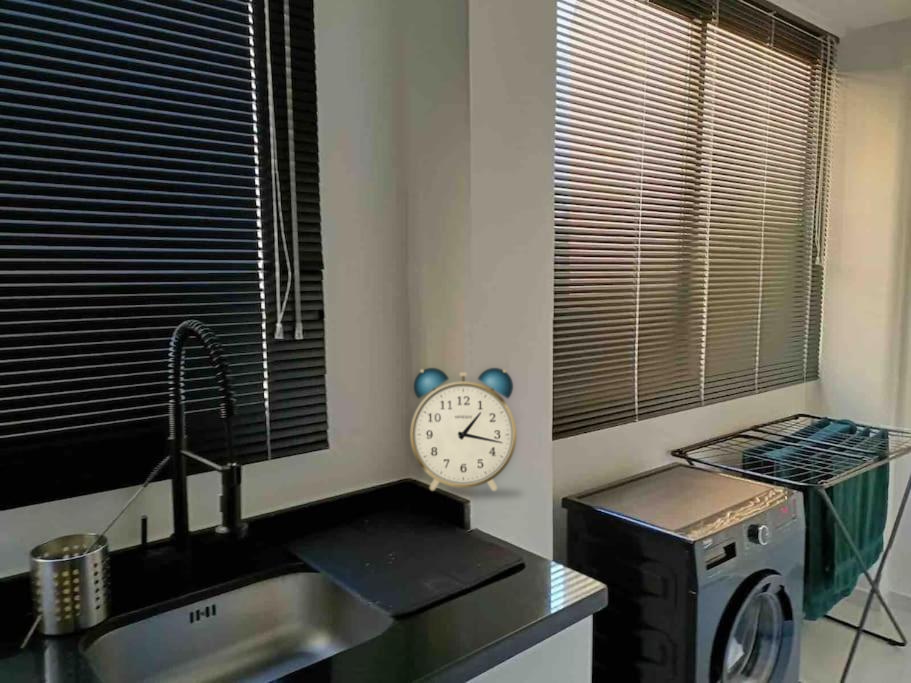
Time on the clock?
1:17
